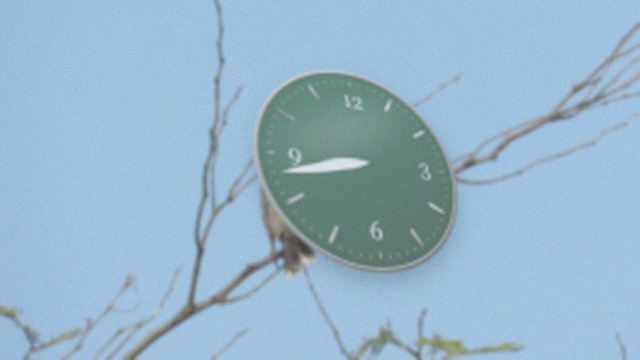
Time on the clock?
8:43
